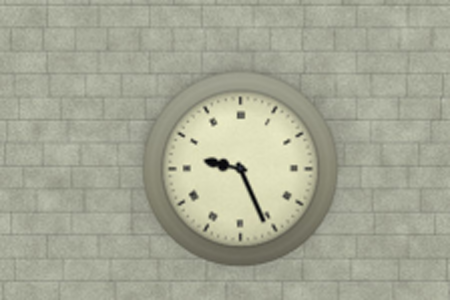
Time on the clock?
9:26
